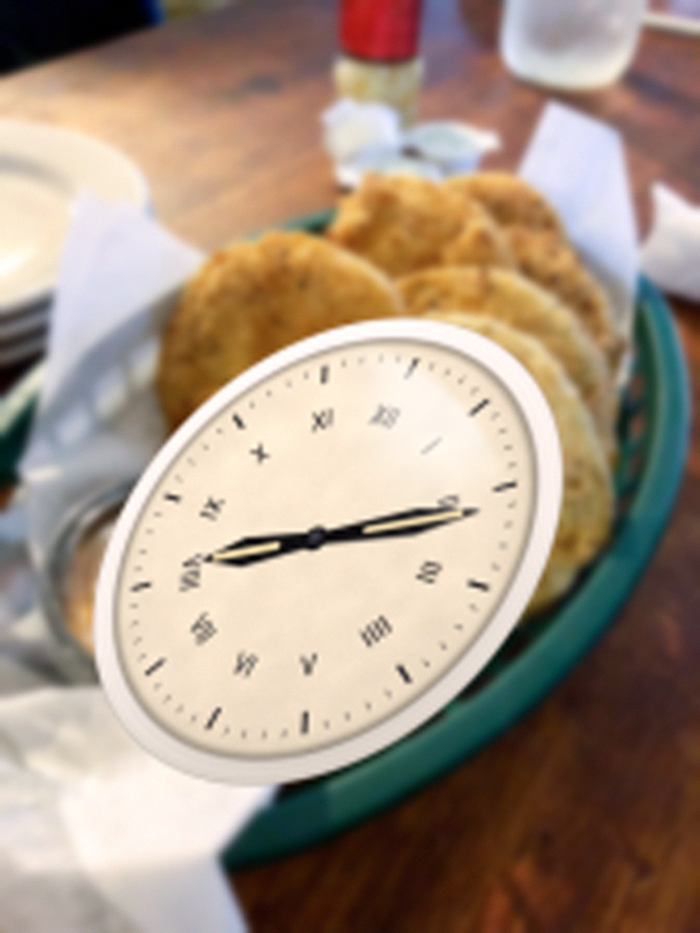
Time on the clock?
8:11
